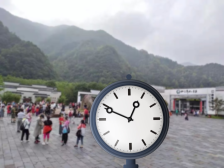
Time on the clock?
12:49
